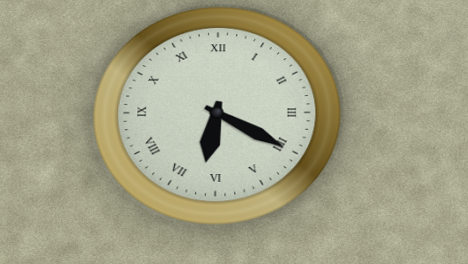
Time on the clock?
6:20
